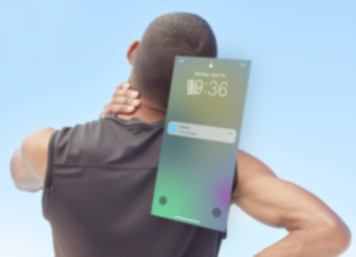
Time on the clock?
19:36
